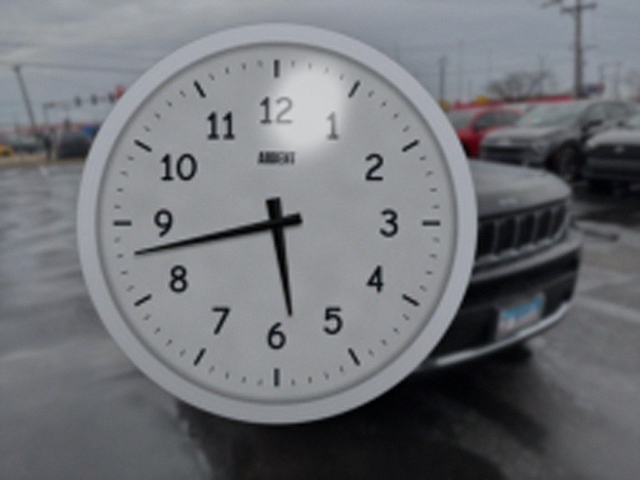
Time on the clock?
5:43
